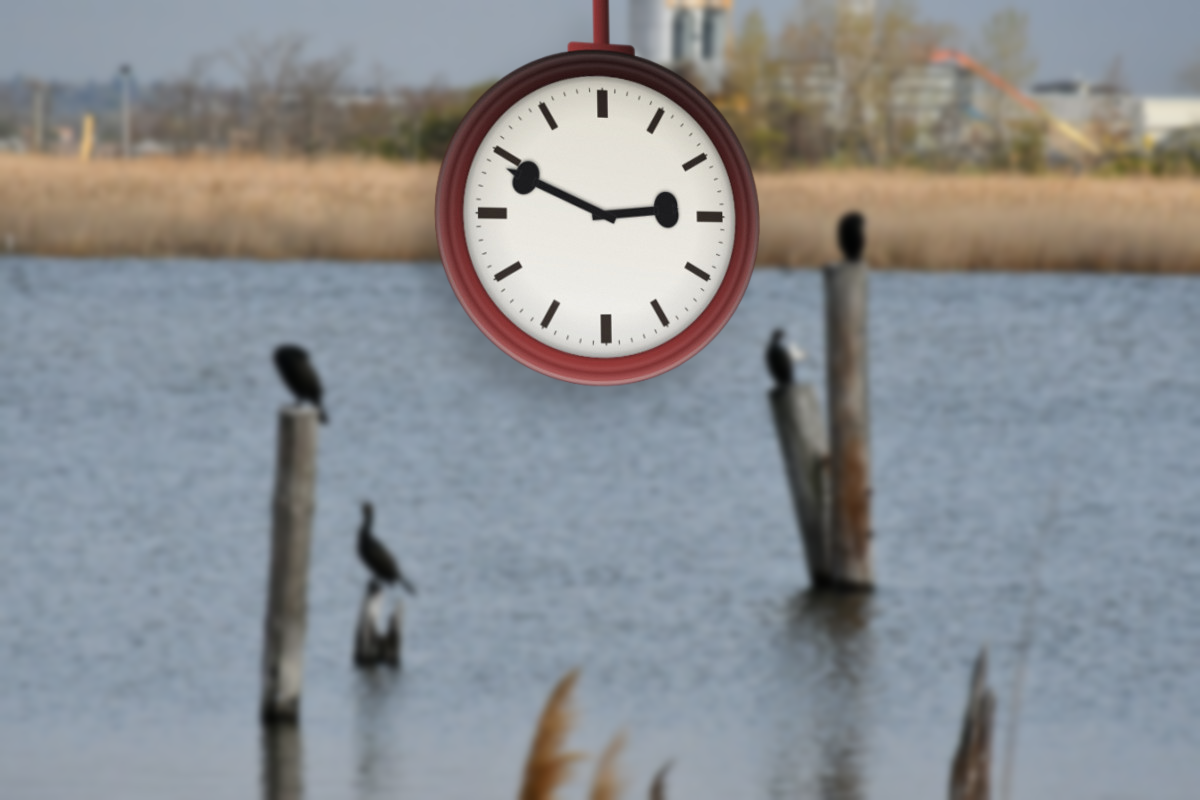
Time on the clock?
2:49
